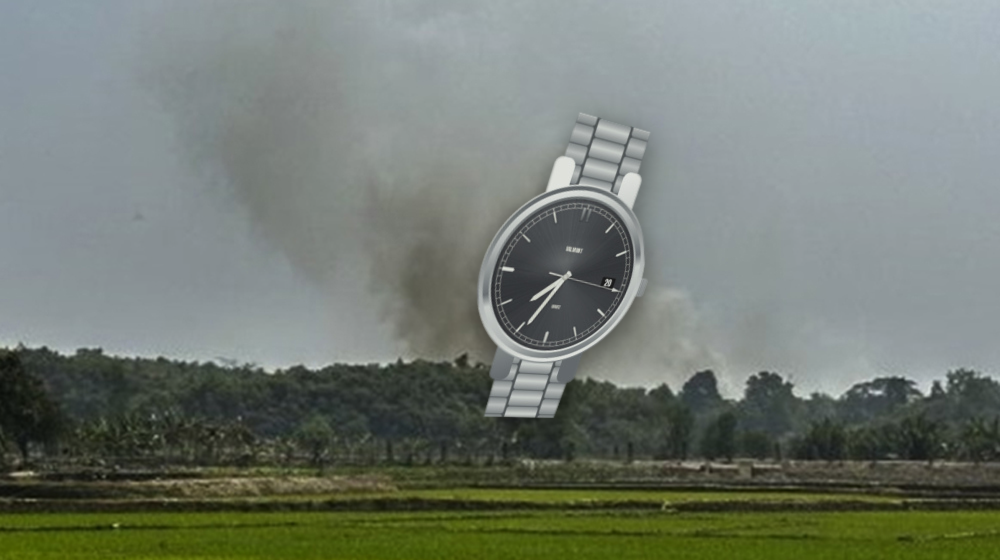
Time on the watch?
7:34:16
